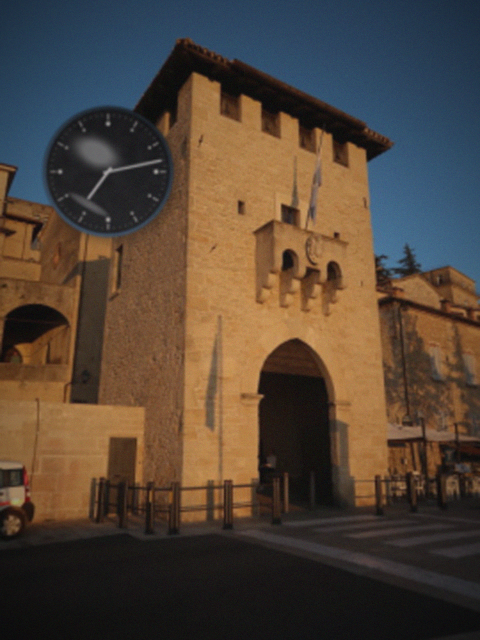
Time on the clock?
7:13
